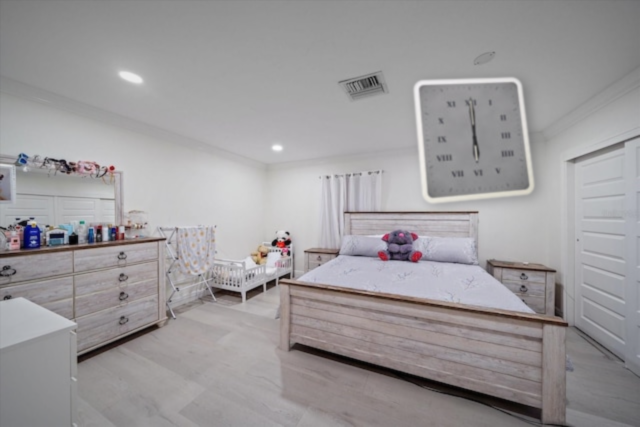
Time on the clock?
6:00
